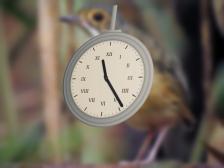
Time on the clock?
11:24
